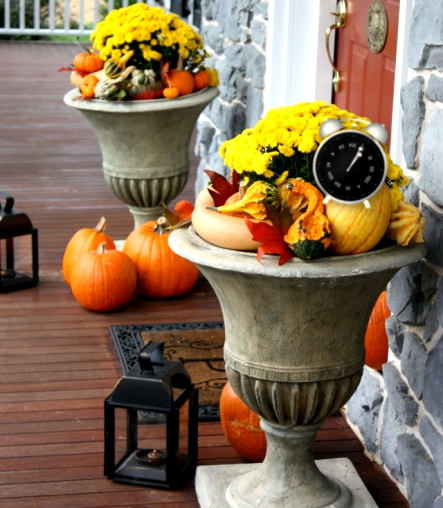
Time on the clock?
1:04
